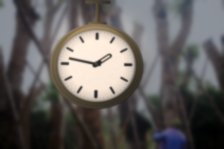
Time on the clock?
1:47
